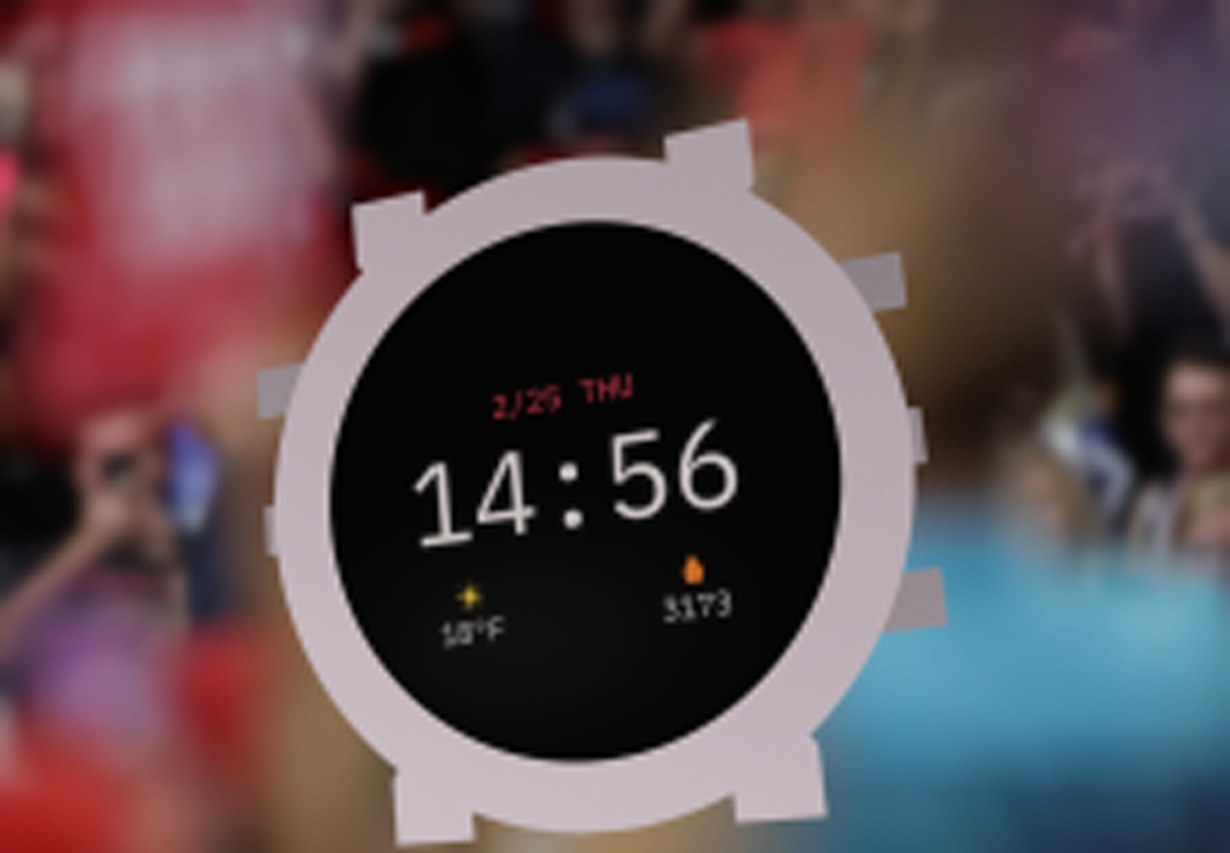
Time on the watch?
14:56
